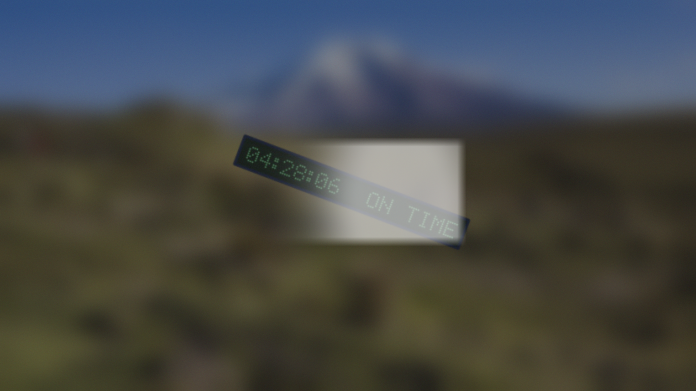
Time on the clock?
4:28:06
